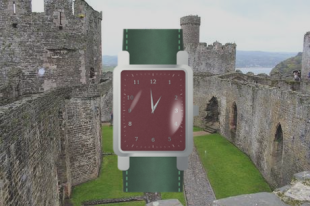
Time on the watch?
12:59
